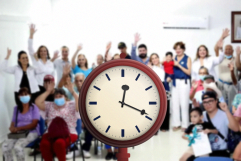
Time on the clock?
12:19
